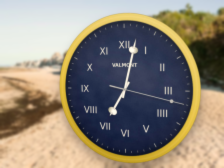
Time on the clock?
7:02:17
